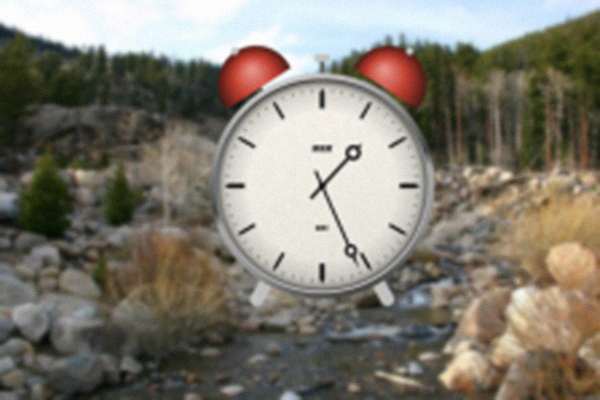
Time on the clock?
1:26
